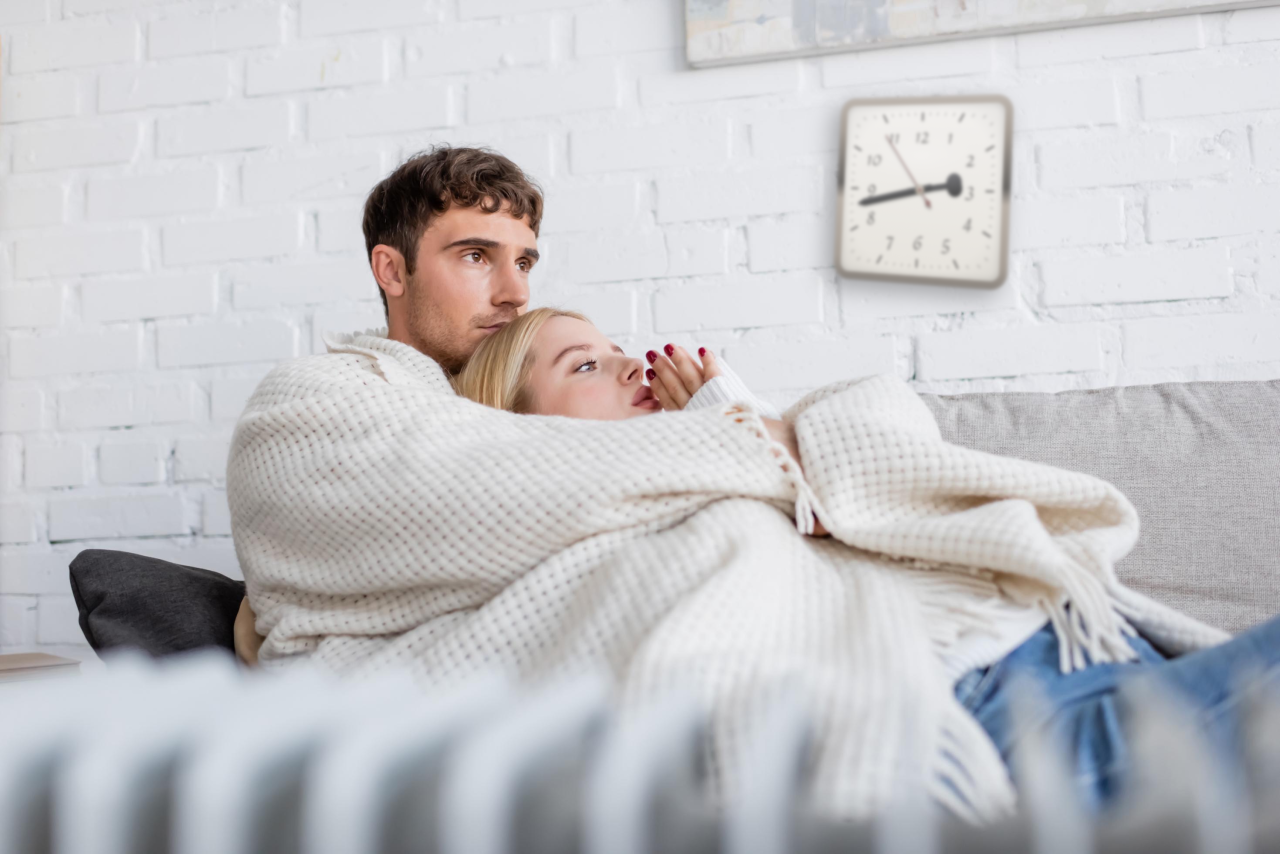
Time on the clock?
2:42:54
